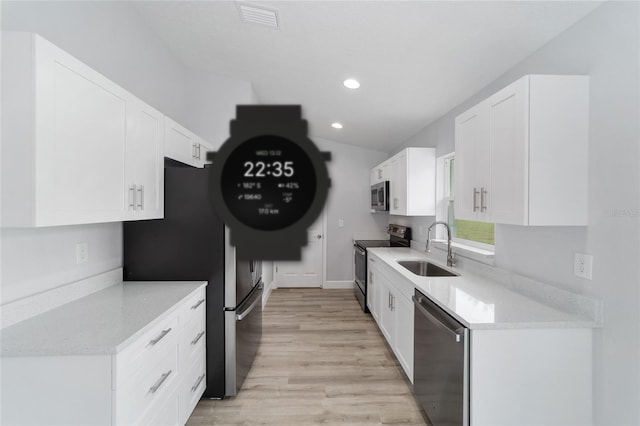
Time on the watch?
22:35
